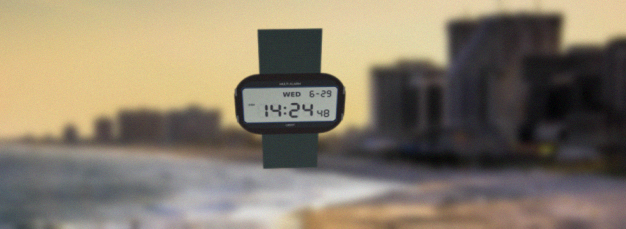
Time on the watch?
14:24
